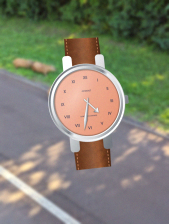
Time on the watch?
4:32
